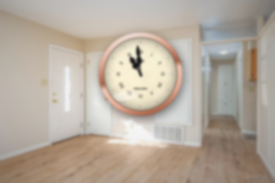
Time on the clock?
10:59
